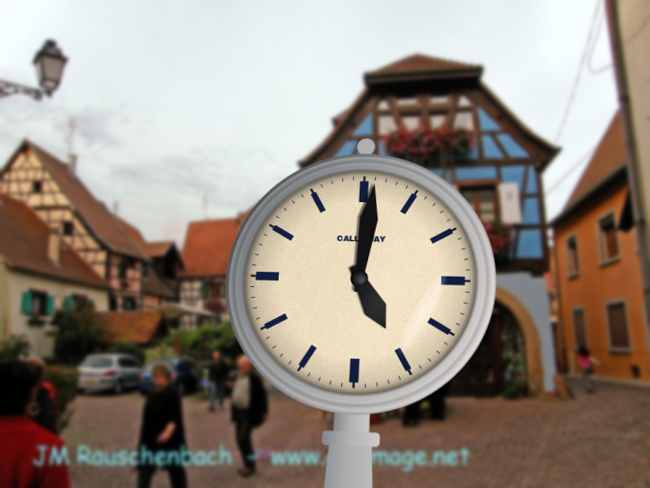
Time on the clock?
5:01
